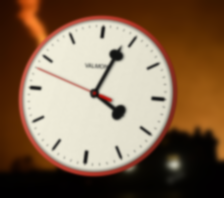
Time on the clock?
4:03:48
